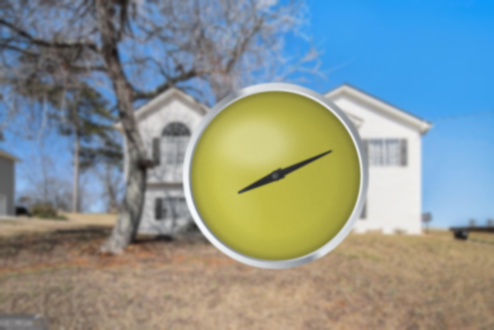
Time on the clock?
8:11
